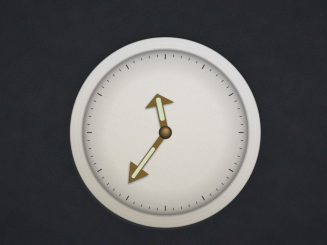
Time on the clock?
11:36
